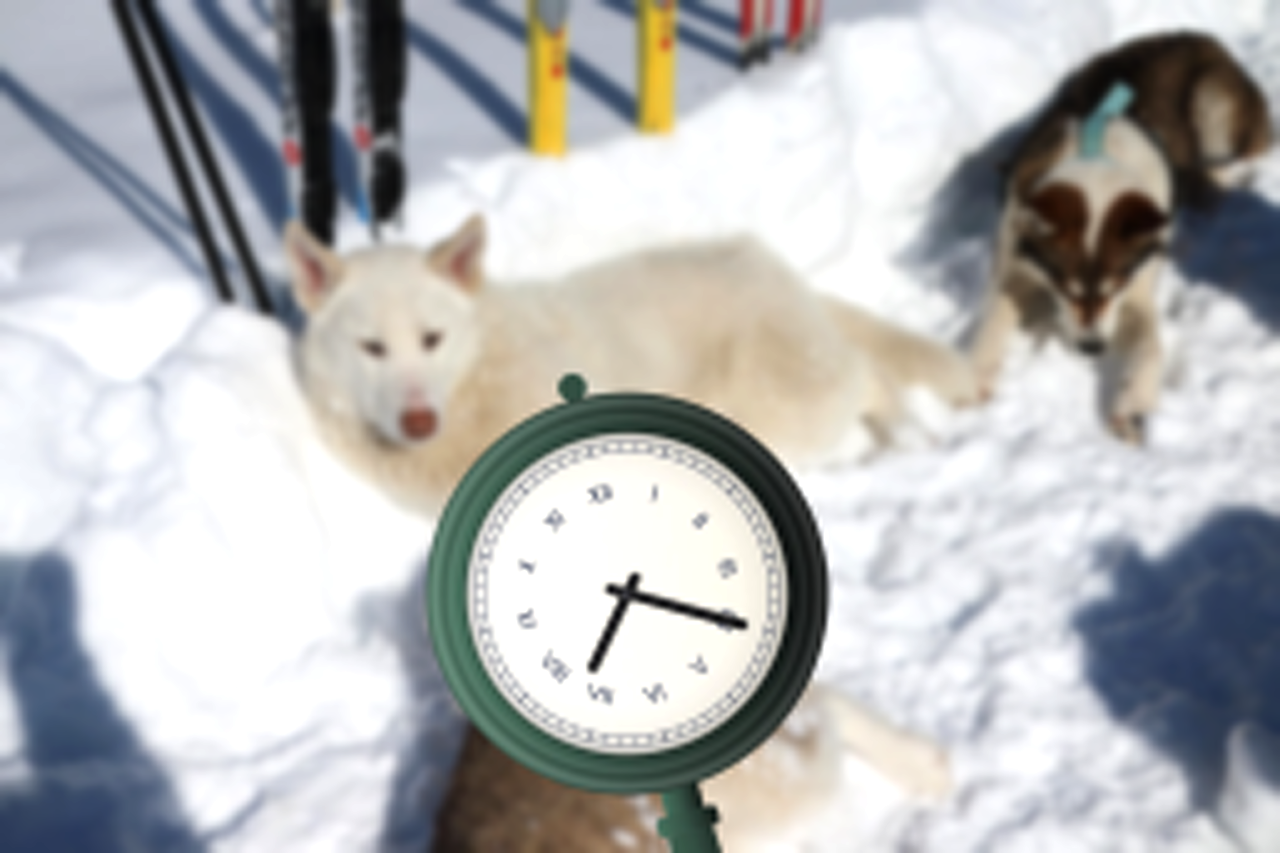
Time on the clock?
7:20
